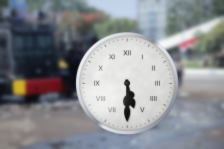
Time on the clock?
5:30
